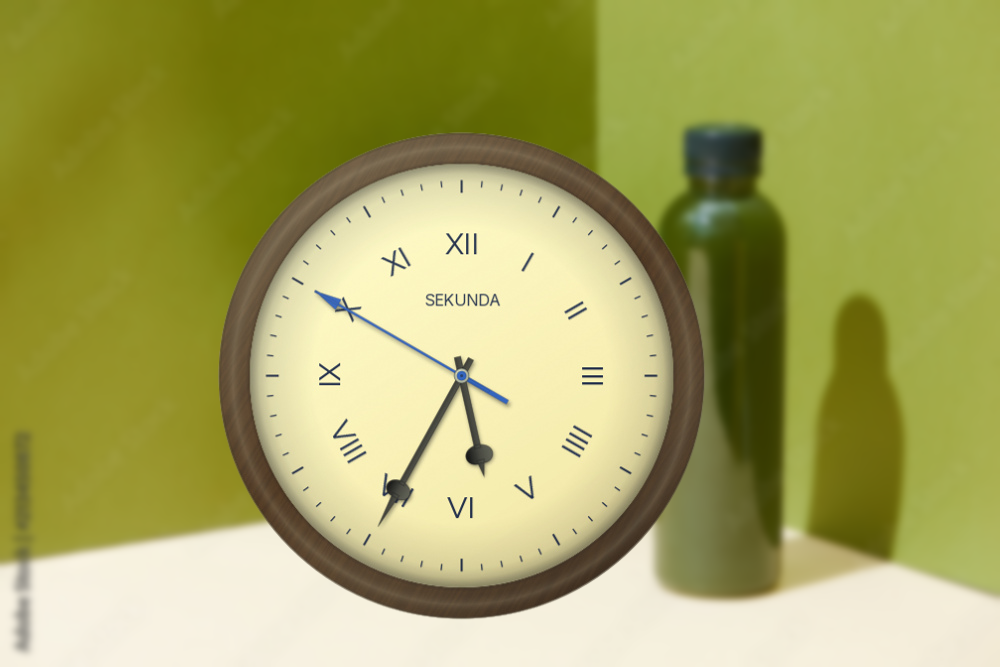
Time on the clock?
5:34:50
